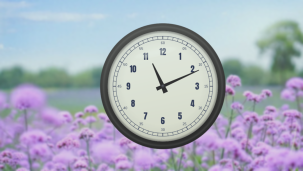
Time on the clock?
11:11
